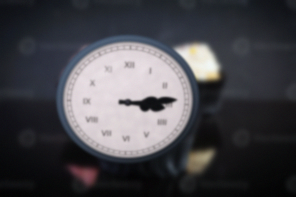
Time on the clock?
3:14
